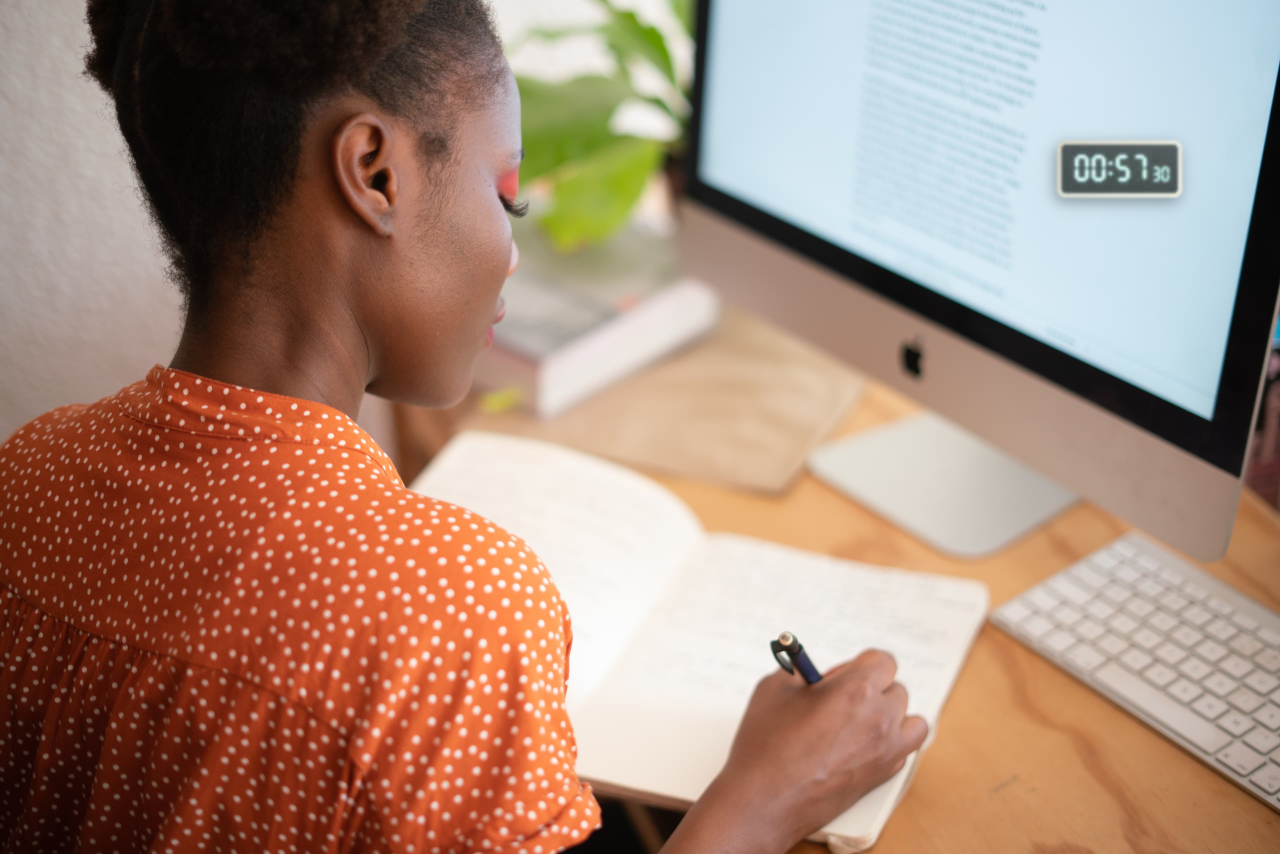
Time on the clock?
0:57:30
